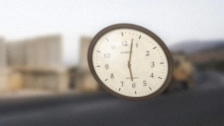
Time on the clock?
6:03
